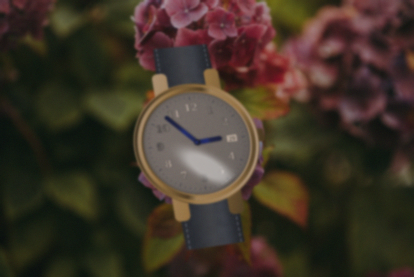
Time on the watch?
2:53
